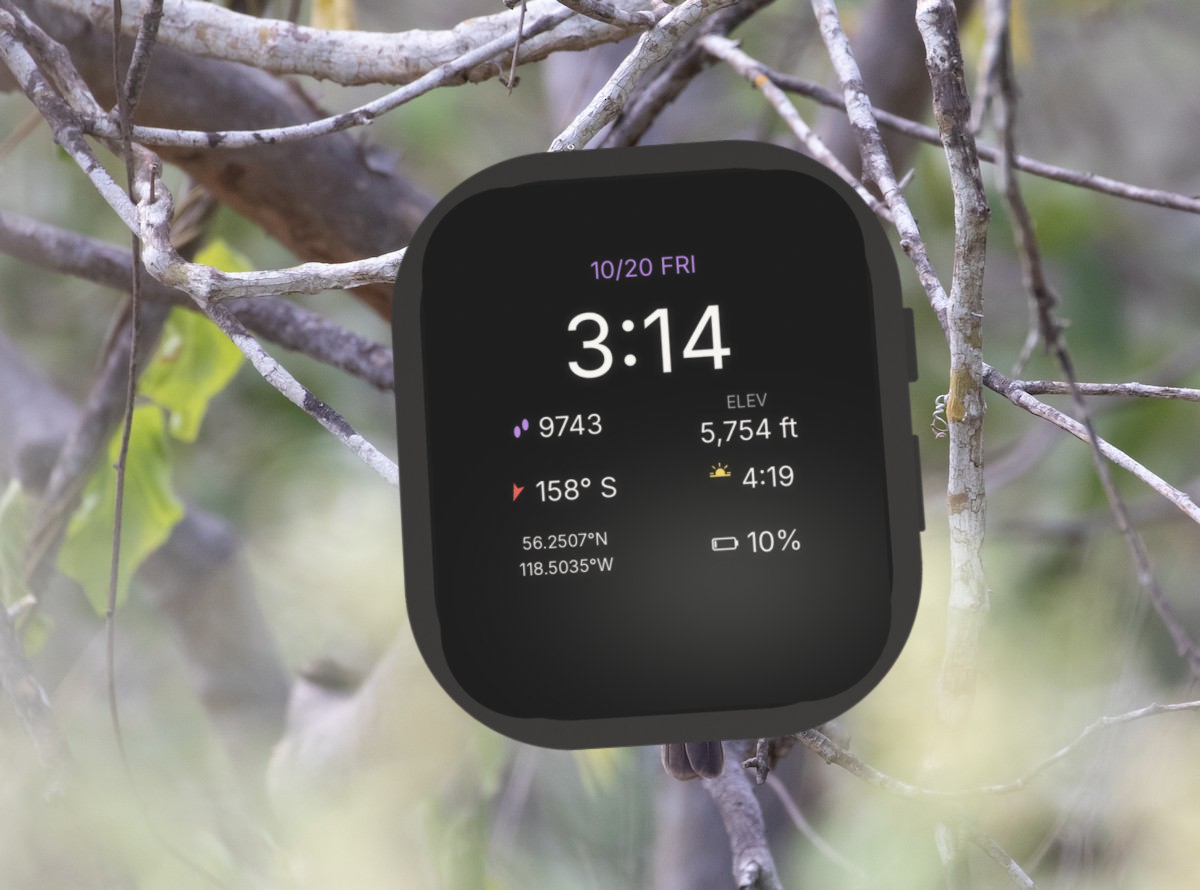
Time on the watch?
3:14
